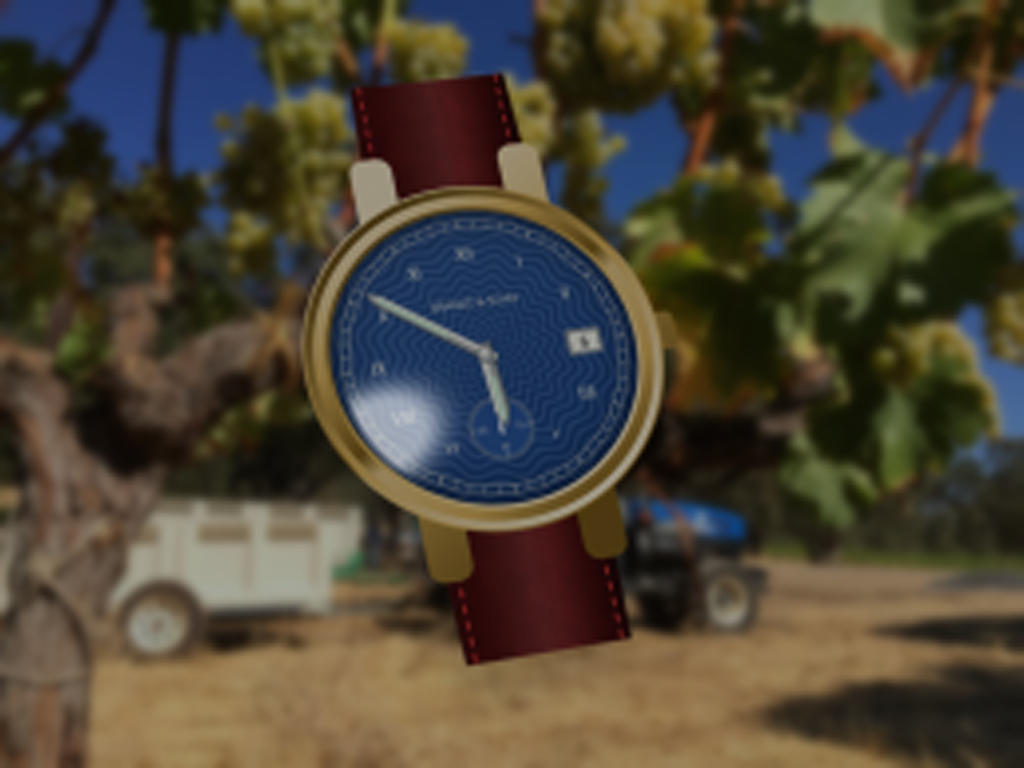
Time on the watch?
5:51
